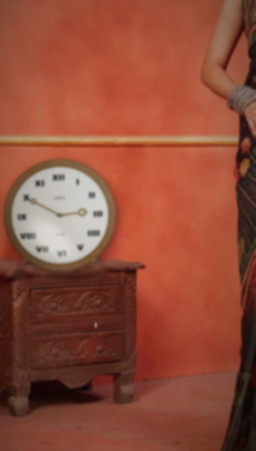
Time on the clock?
2:50
